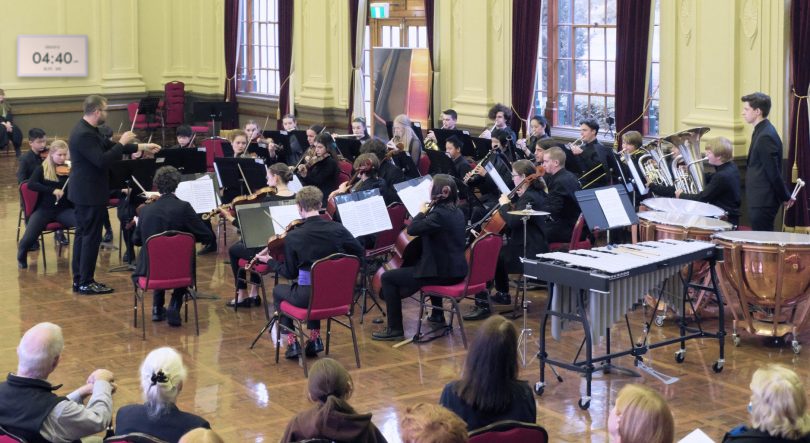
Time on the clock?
4:40
